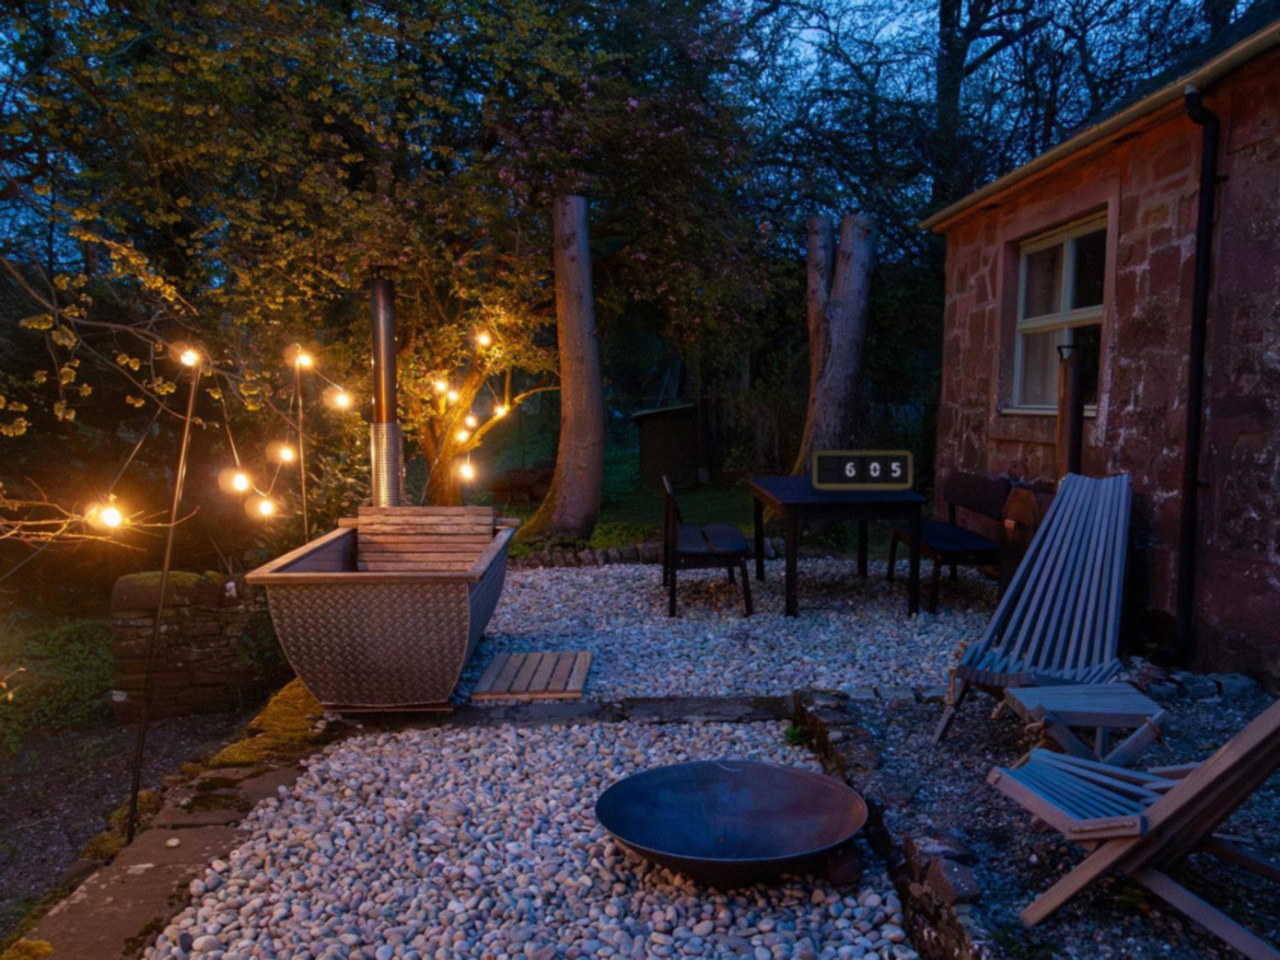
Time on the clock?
6:05
